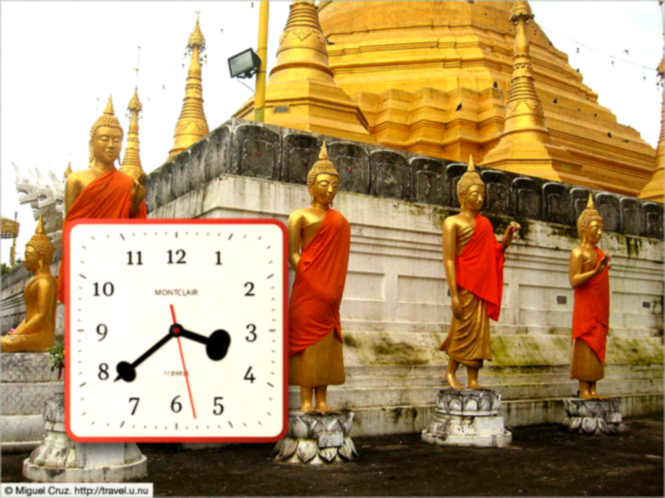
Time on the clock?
3:38:28
